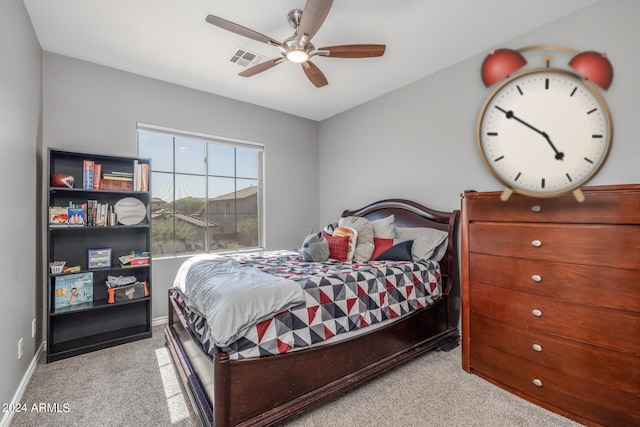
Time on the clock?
4:50
